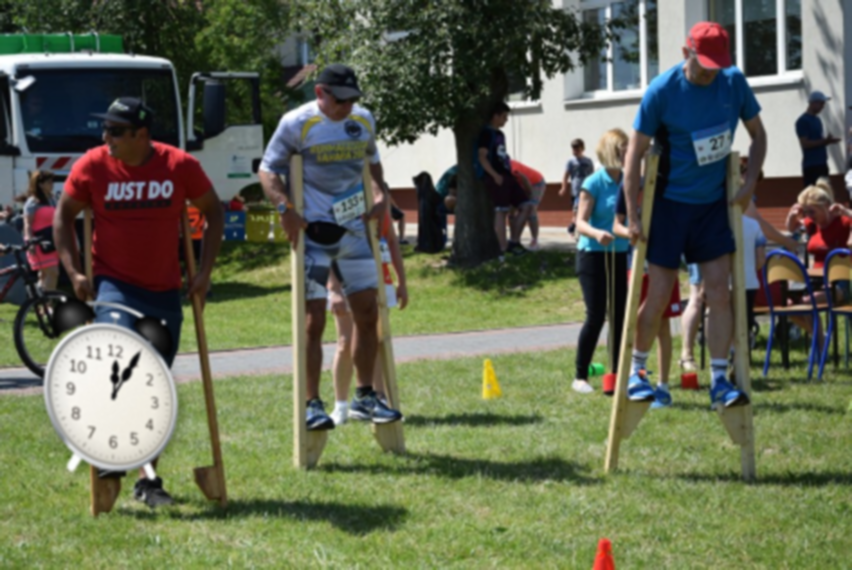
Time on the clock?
12:05
